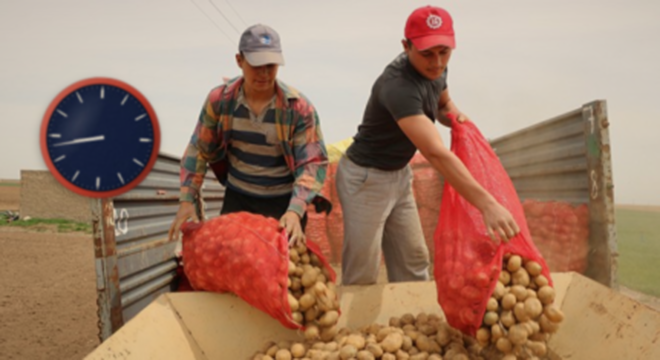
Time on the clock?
8:43
